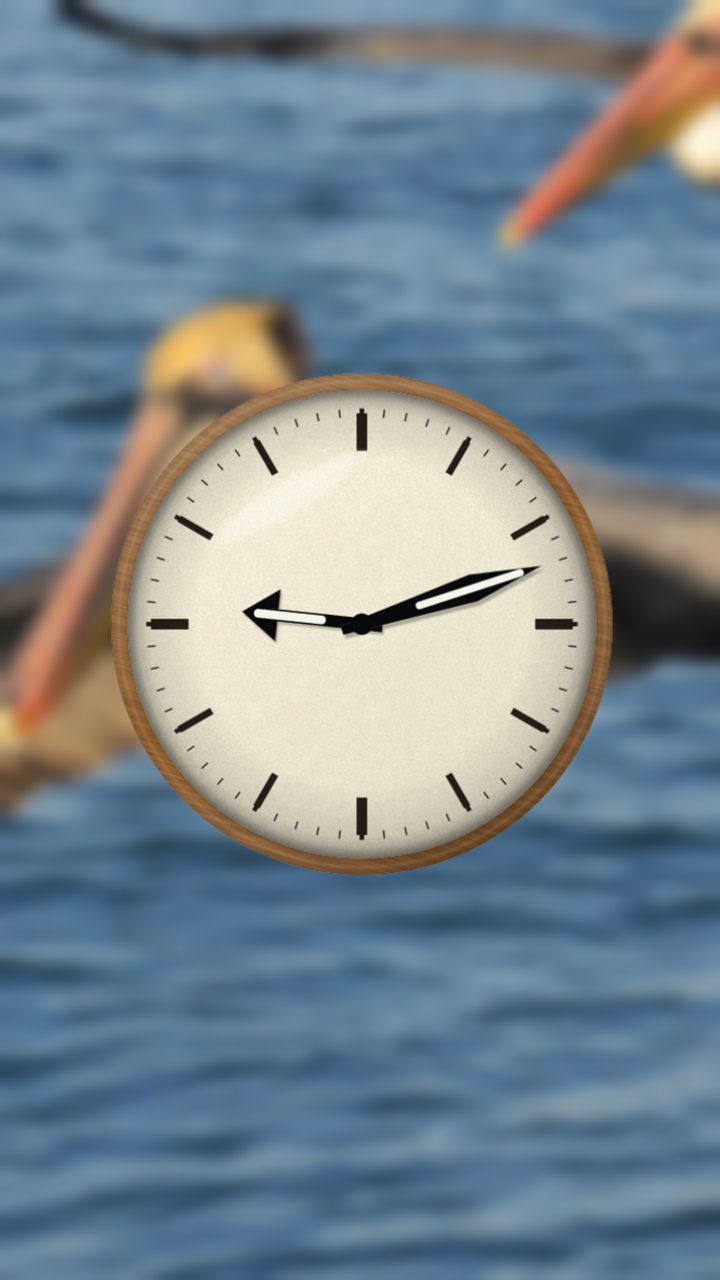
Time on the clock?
9:12
